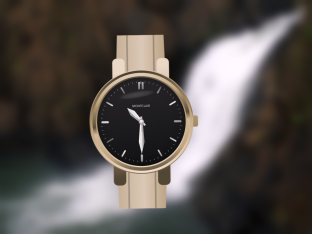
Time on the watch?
10:30
